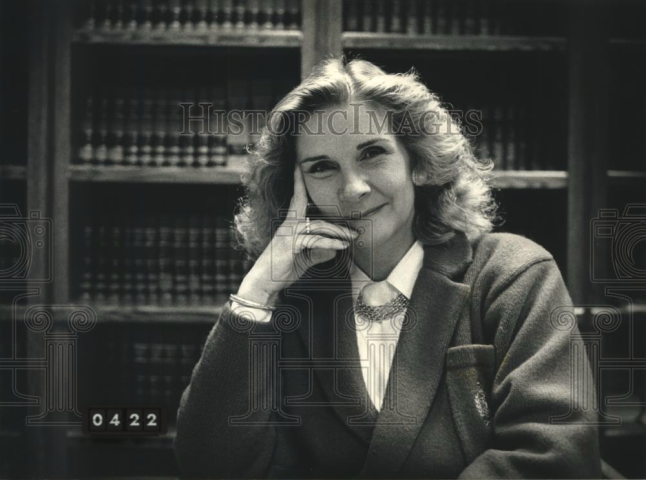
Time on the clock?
4:22
